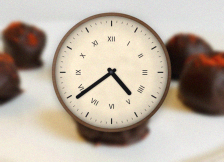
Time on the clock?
4:39
